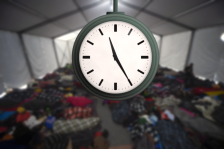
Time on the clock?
11:25
